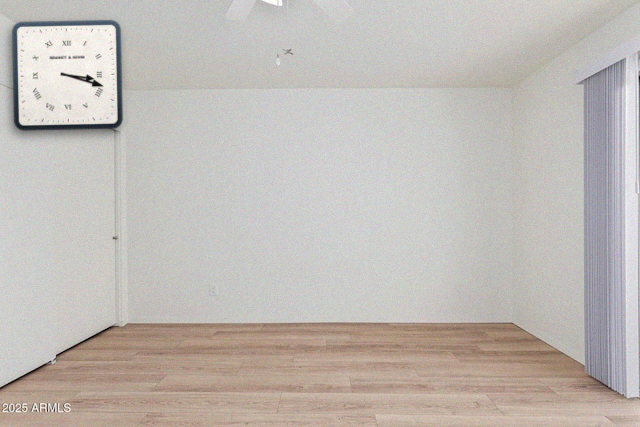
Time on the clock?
3:18
